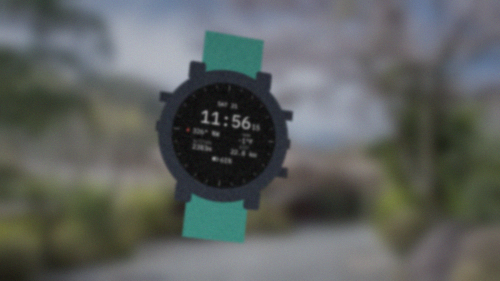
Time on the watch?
11:56
